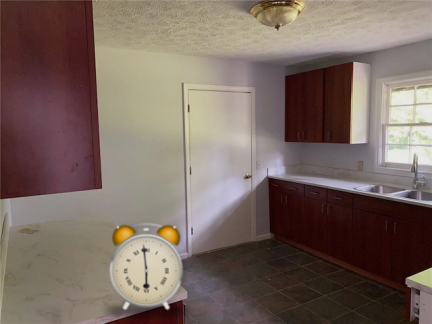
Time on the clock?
5:59
